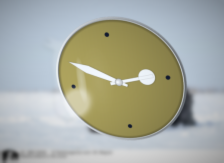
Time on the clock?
2:50
